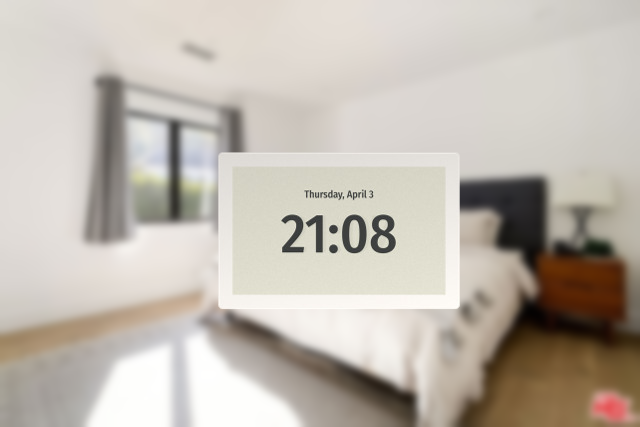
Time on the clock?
21:08
